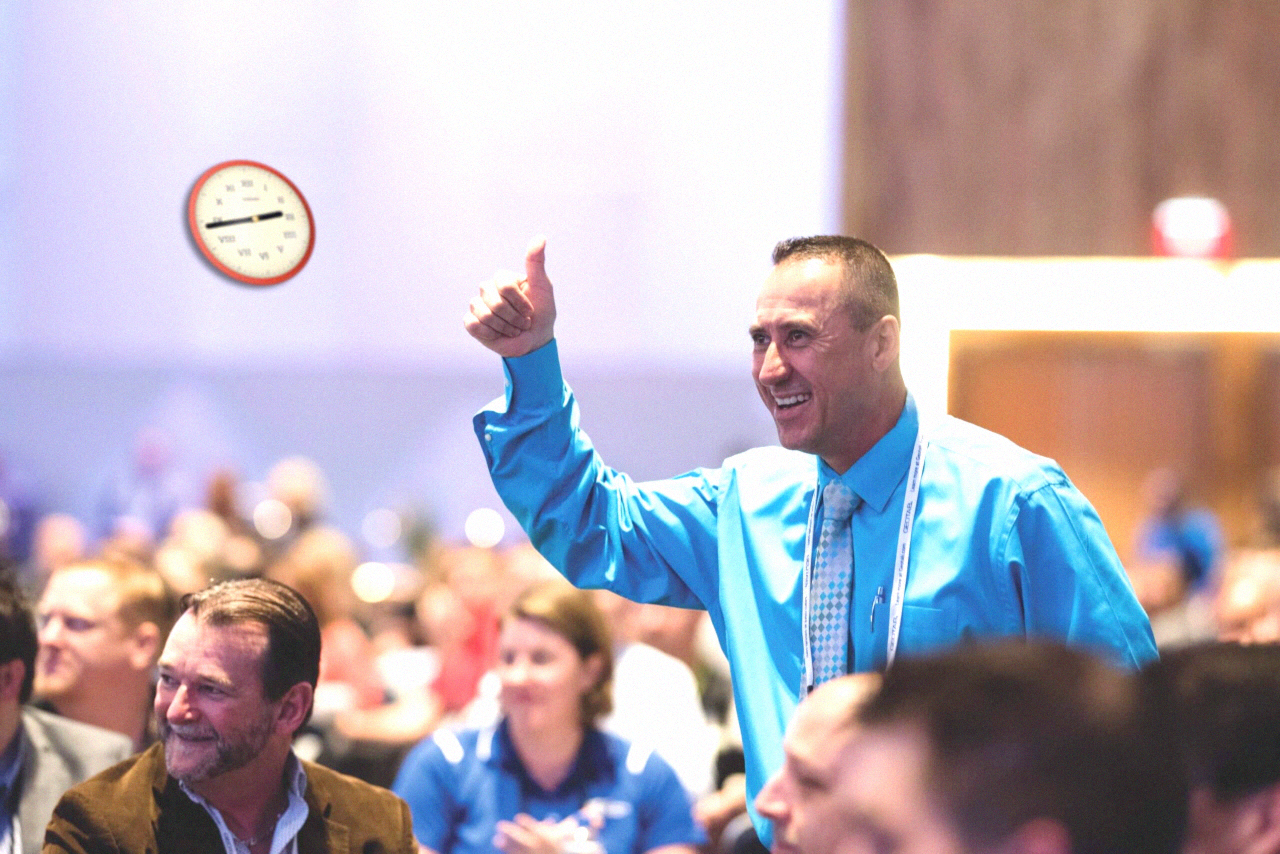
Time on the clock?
2:44
